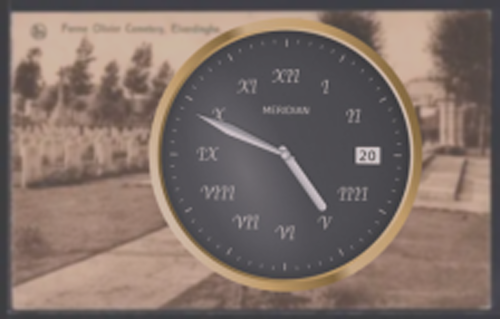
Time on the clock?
4:49
